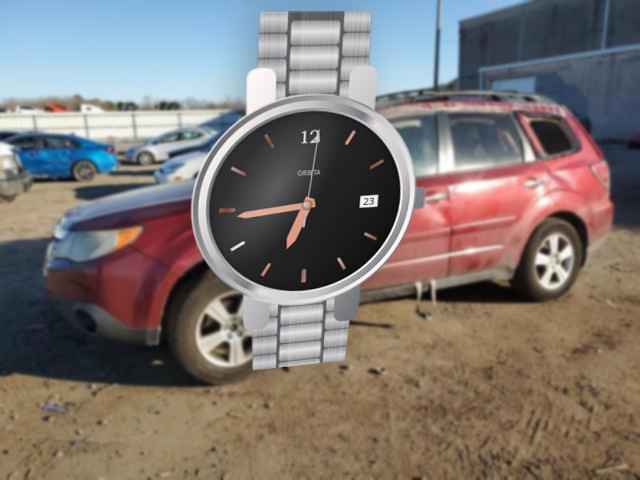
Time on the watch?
6:44:01
